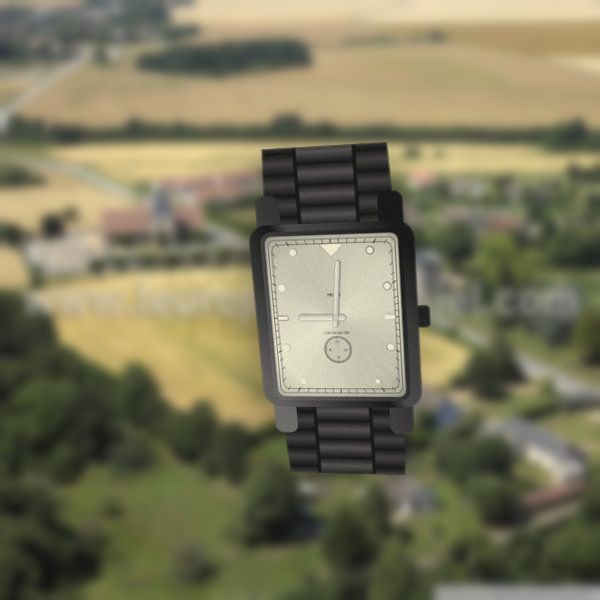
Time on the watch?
9:01
